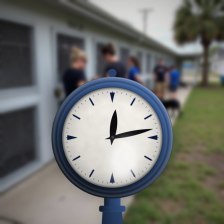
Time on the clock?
12:13
